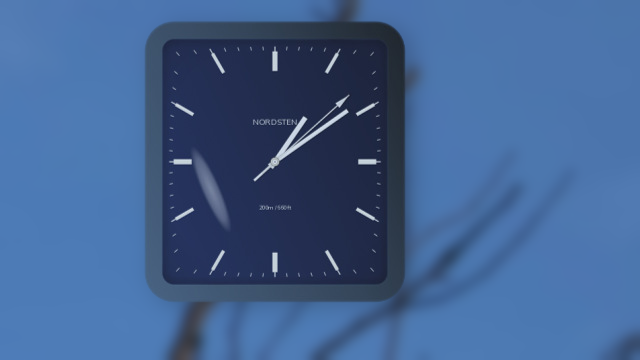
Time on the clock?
1:09:08
